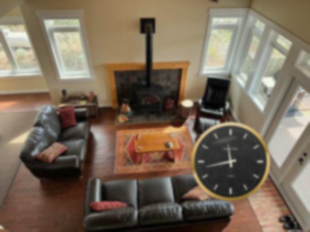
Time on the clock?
11:43
